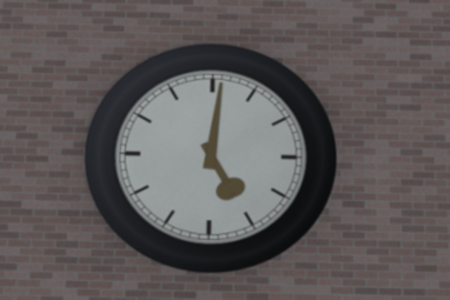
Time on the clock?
5:01
